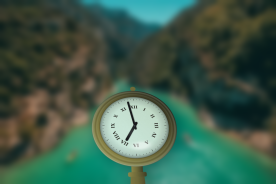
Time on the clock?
6:58
